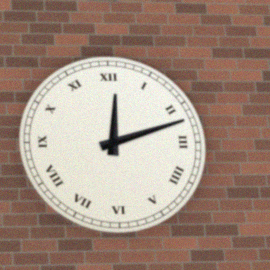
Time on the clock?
12:12
